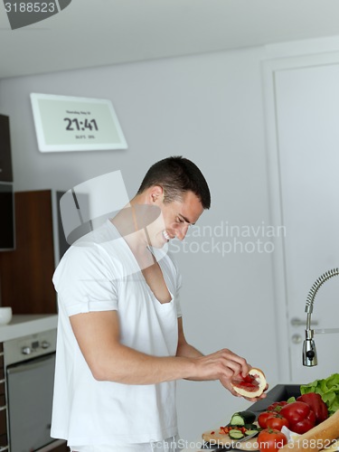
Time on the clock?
21:41
